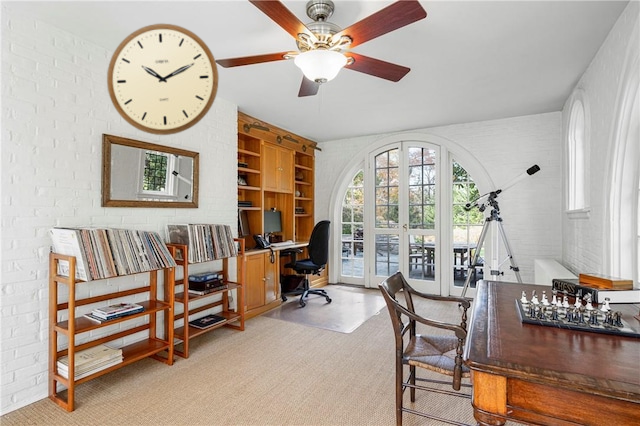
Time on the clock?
10:11
